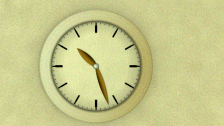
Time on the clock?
10:27
